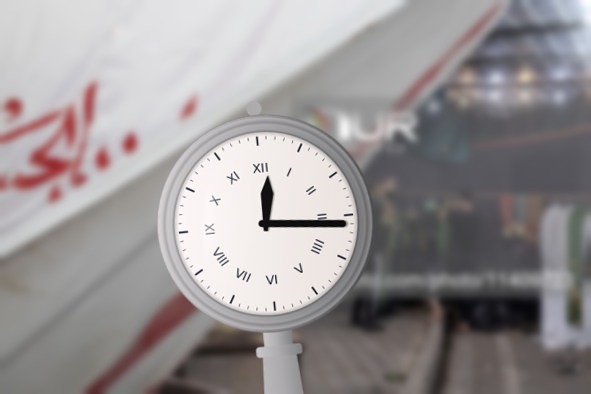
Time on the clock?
12:16
